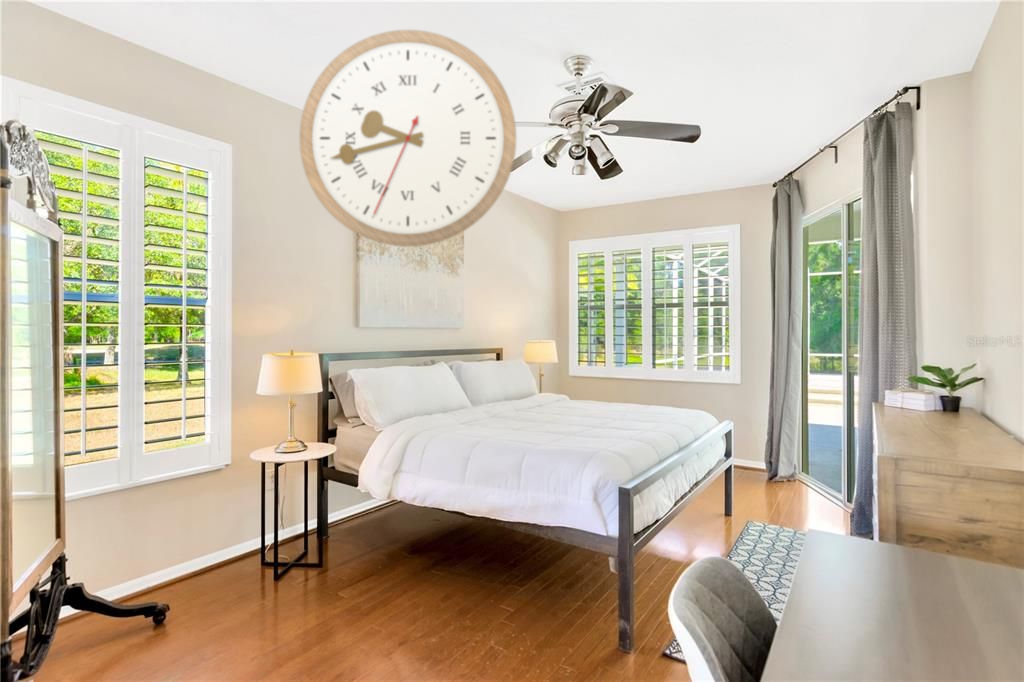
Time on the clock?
9:42:34
